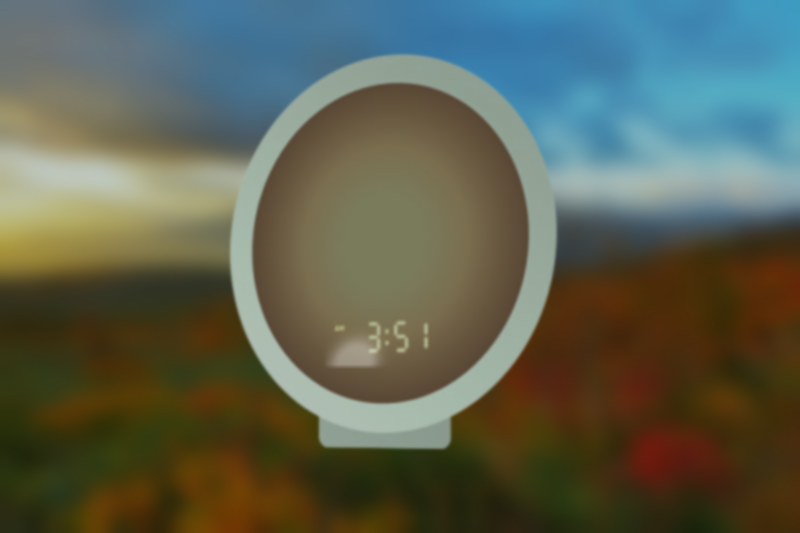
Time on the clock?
3:51
